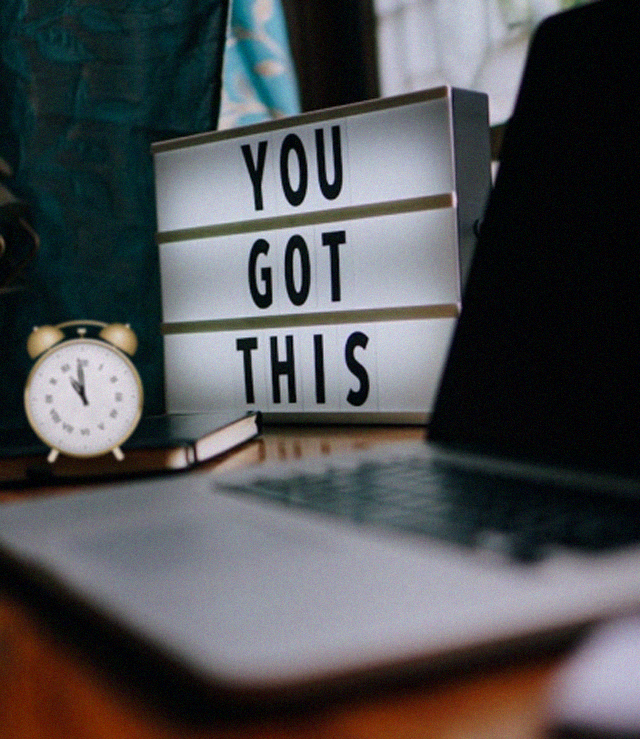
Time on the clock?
10:59
